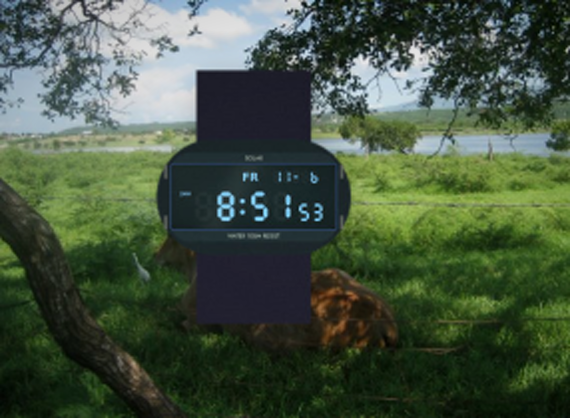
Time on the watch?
8:51:53
